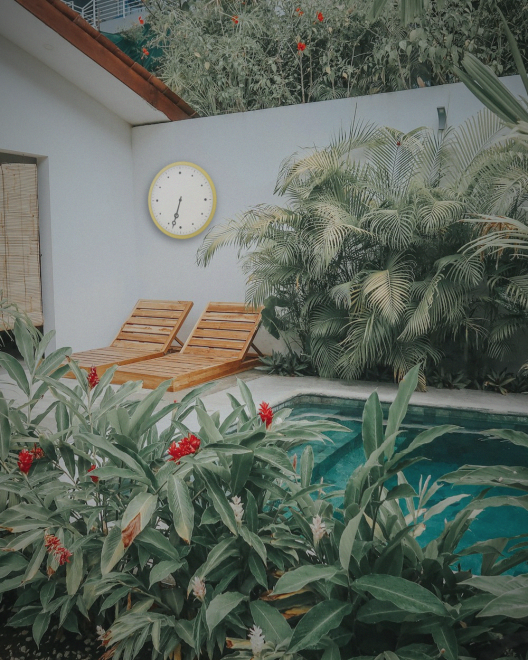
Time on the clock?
6:33
